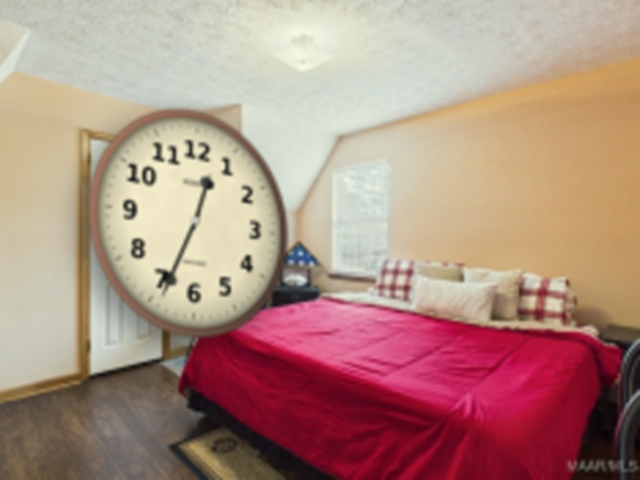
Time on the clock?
12:34
